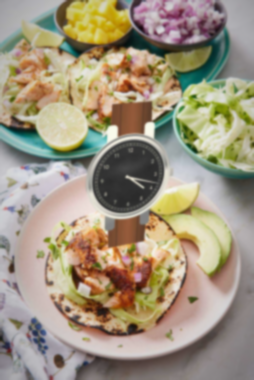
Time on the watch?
4:18
